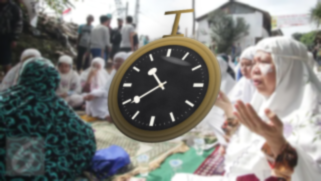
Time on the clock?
10:39
